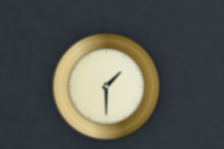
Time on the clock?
1:30
